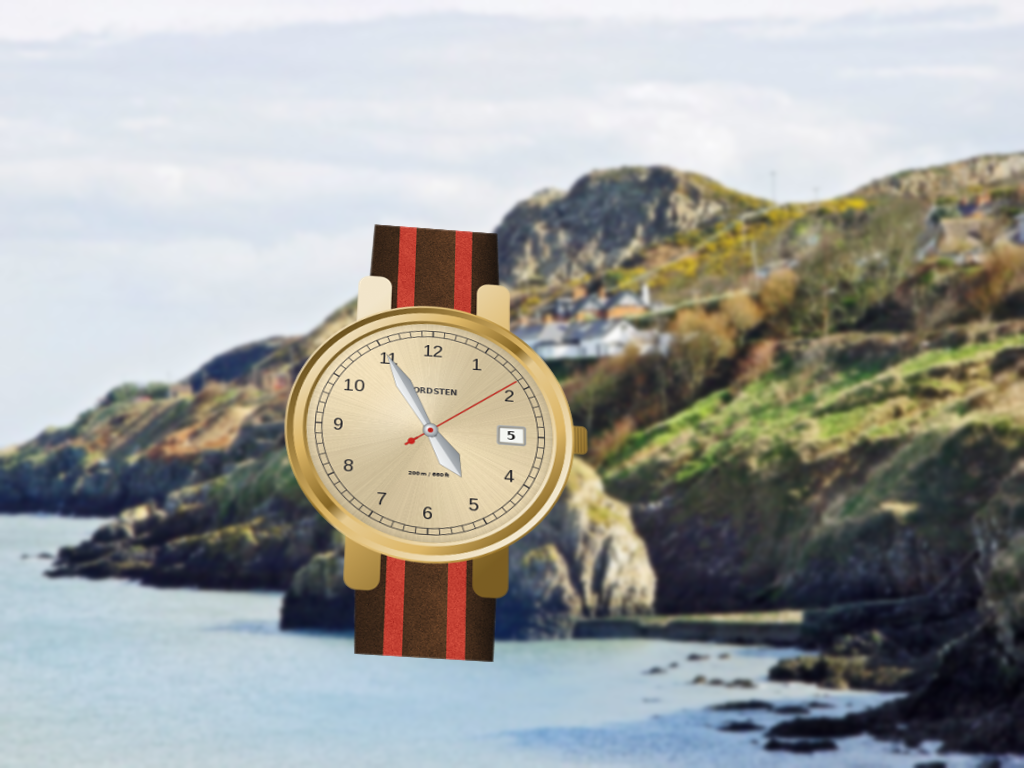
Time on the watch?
4:55:09
